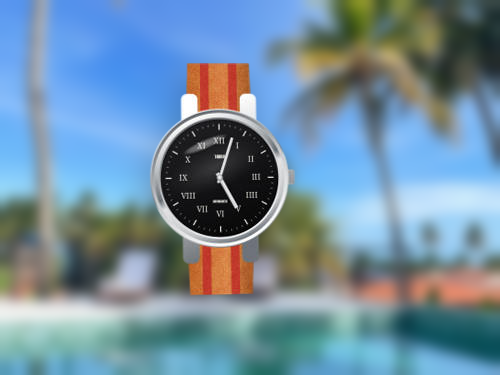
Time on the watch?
5:03
